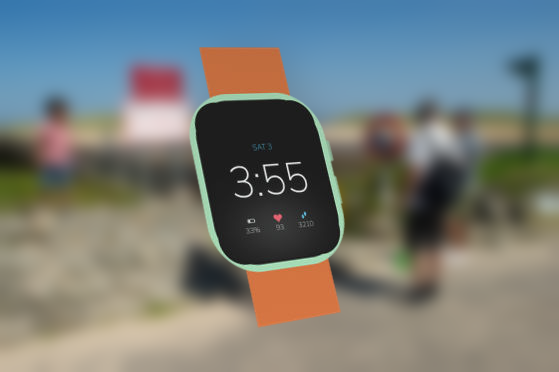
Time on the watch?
3:55
